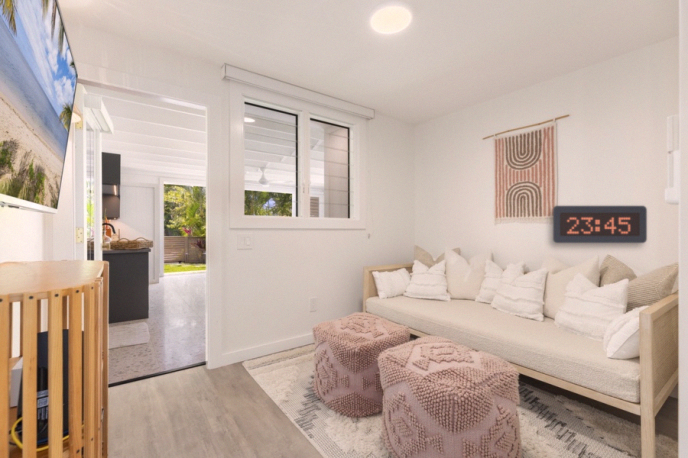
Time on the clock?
23:45
